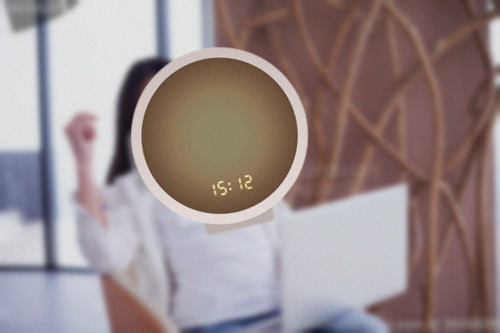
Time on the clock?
15:12
